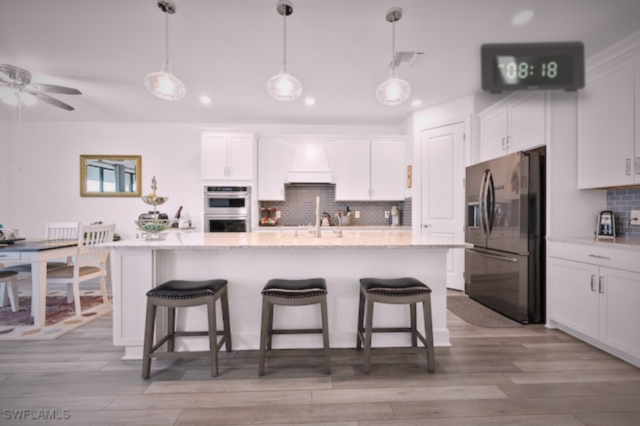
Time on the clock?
8:18
